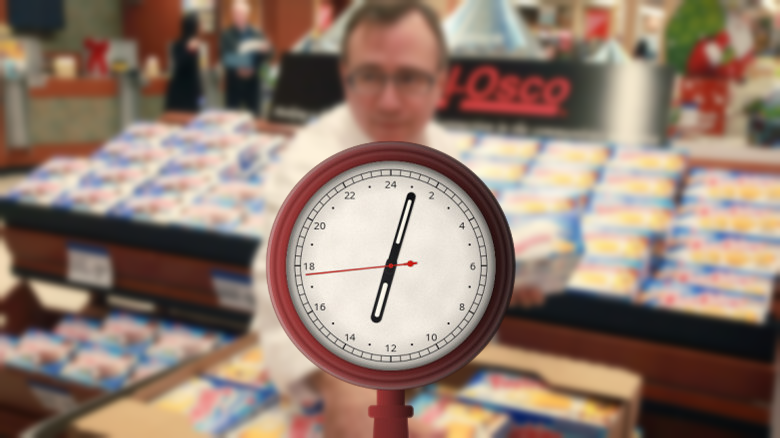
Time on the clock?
13:02:44
